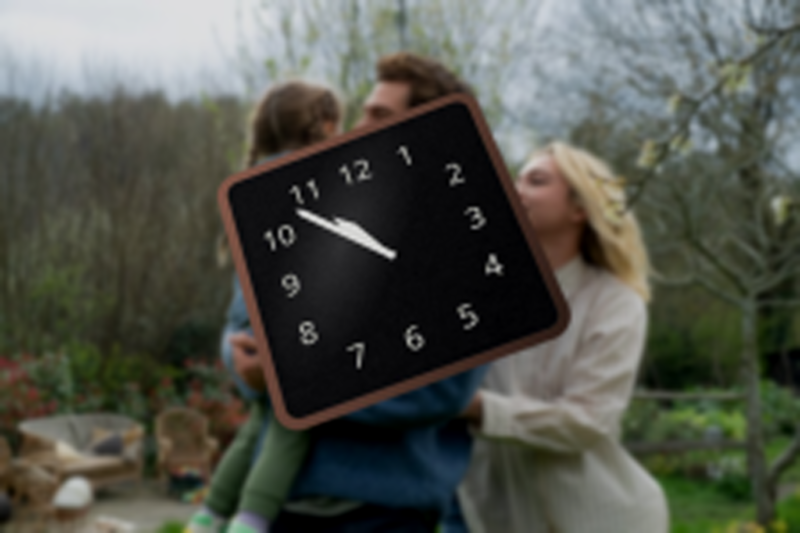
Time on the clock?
10:53
